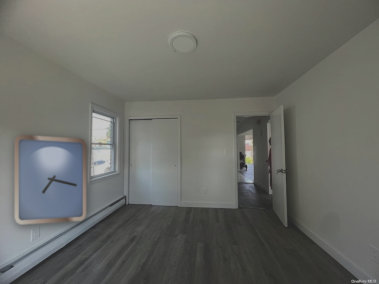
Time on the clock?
7:17
